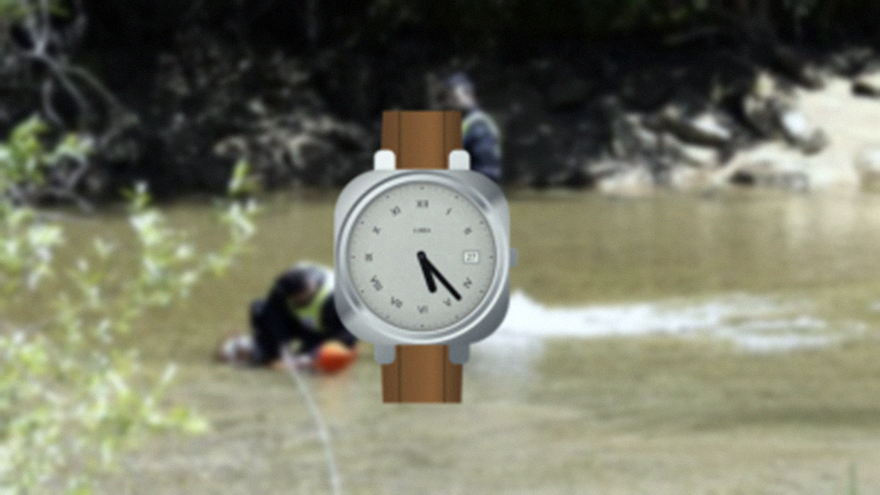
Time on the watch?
5:23
